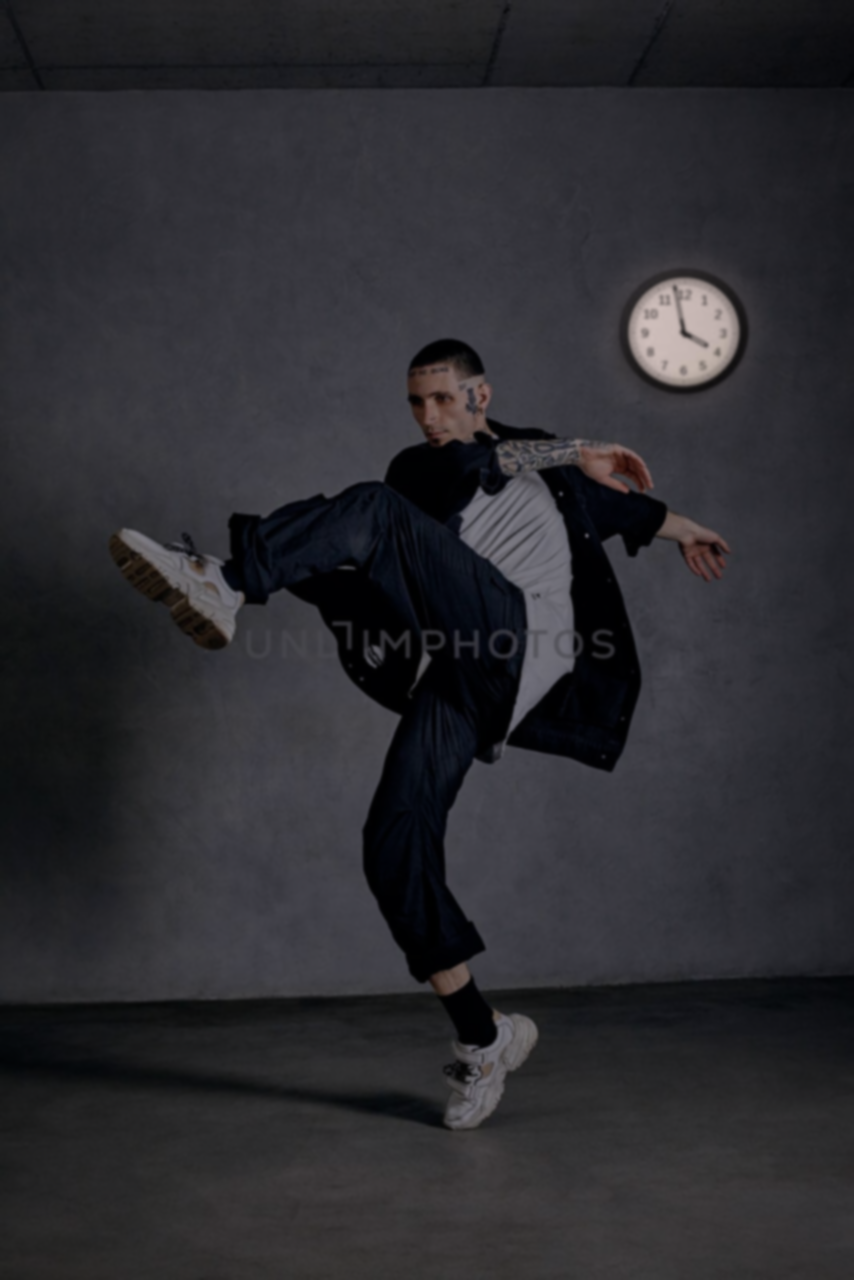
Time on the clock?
3:58
